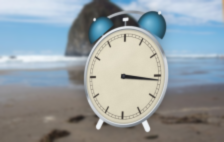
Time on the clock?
3:16
